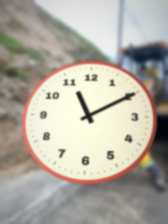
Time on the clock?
11:10
